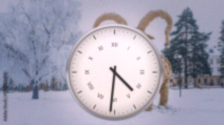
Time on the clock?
4:31
